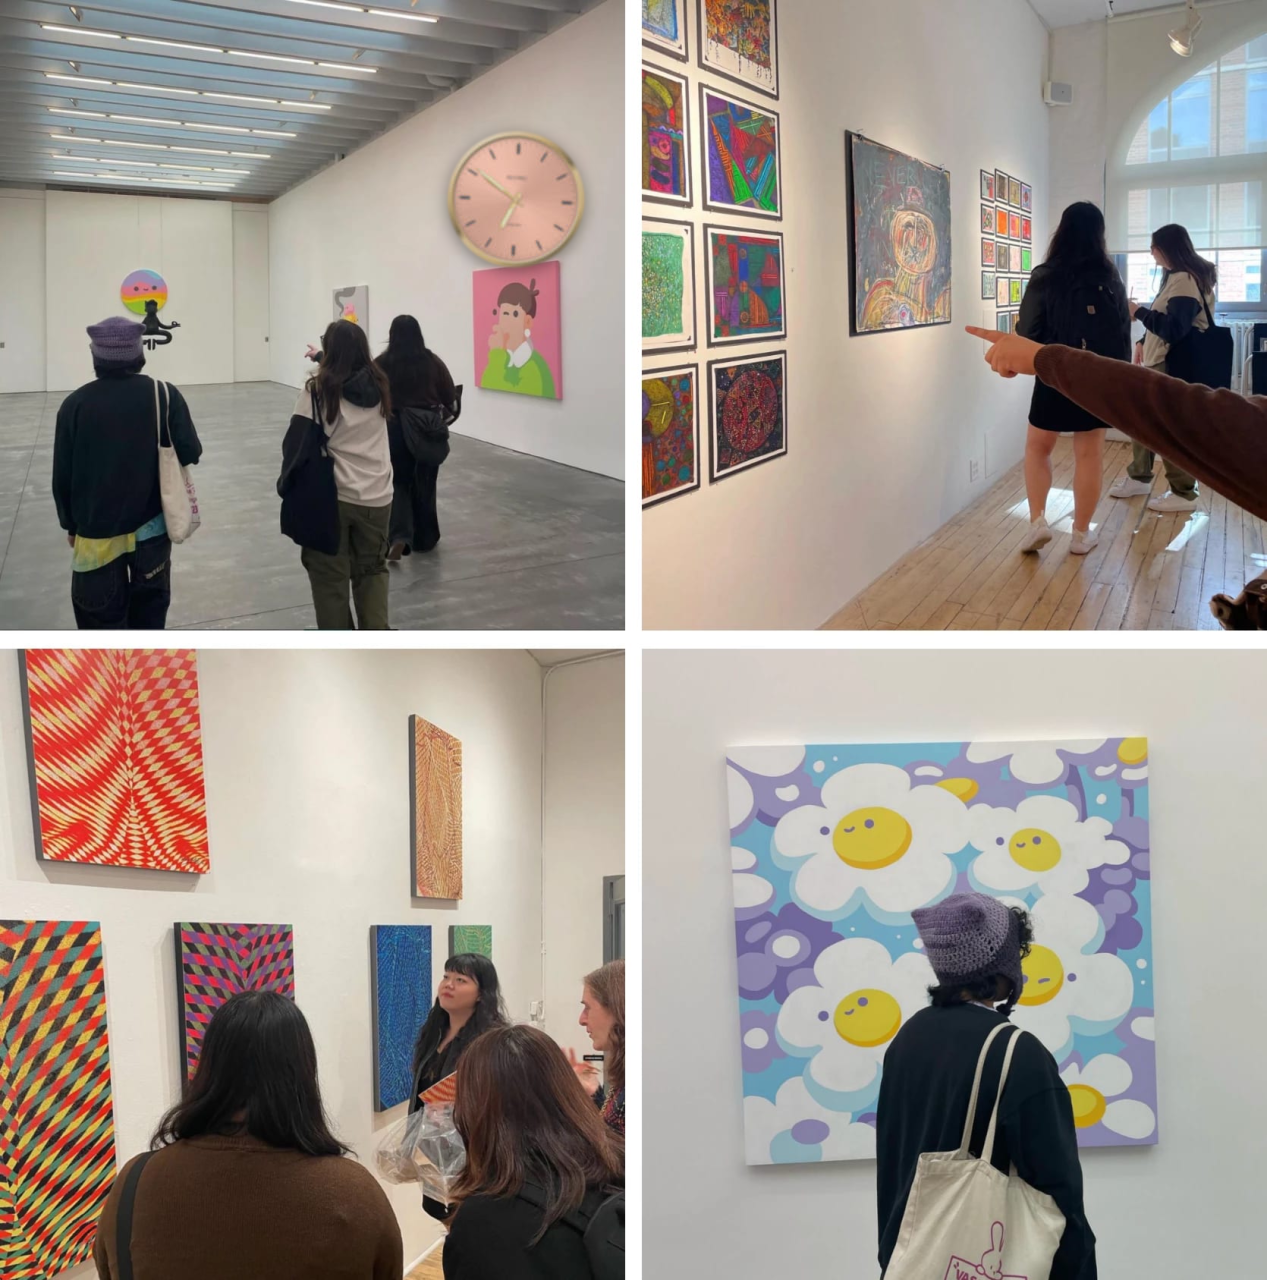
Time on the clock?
6:51
